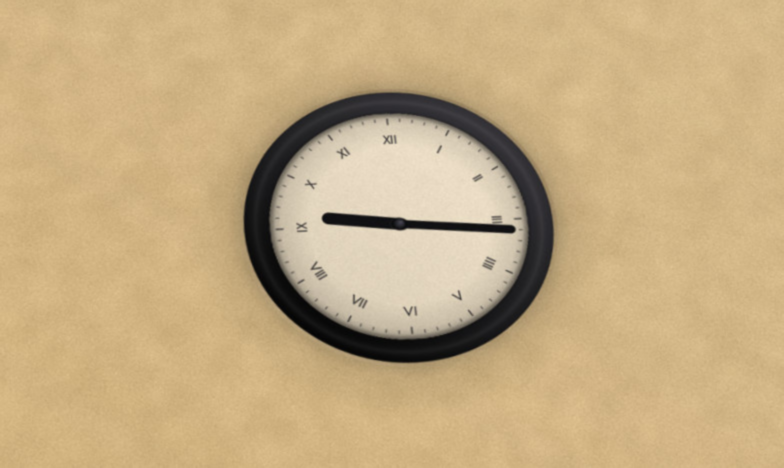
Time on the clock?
9:16
